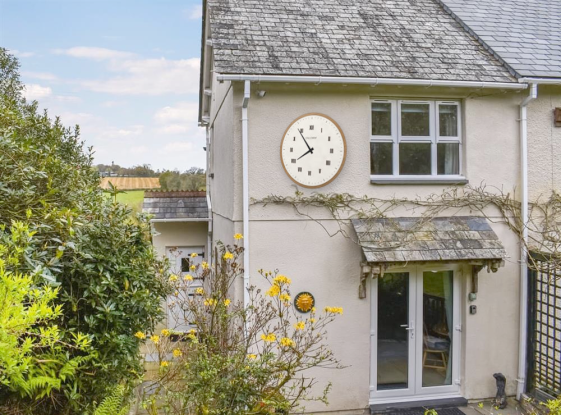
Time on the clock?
7:54
